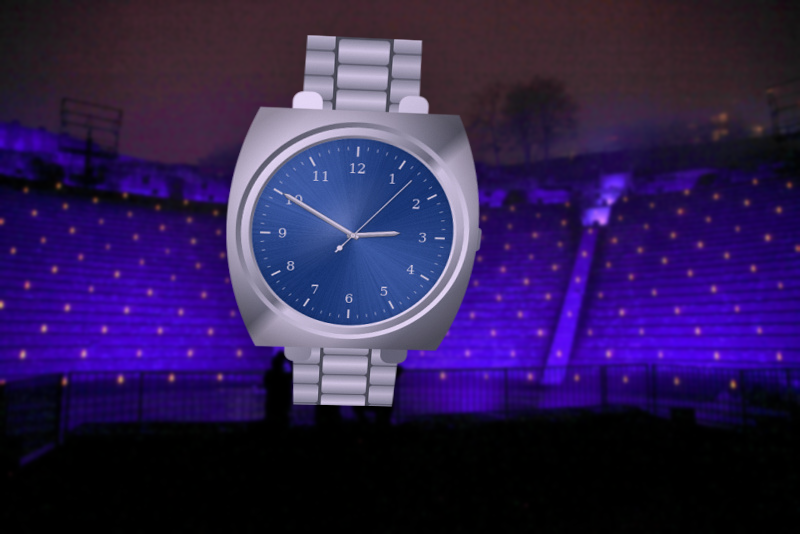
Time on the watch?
2:50:07
